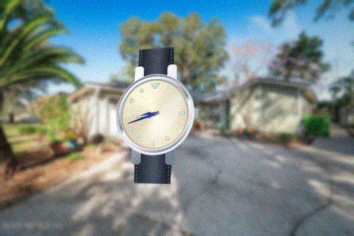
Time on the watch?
8:42
